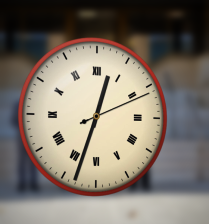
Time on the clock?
12:33:11
